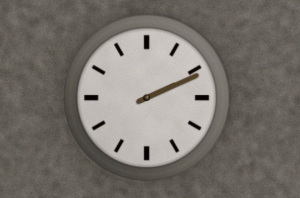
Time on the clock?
2:11
